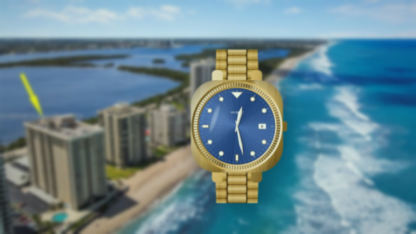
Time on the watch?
12:28
